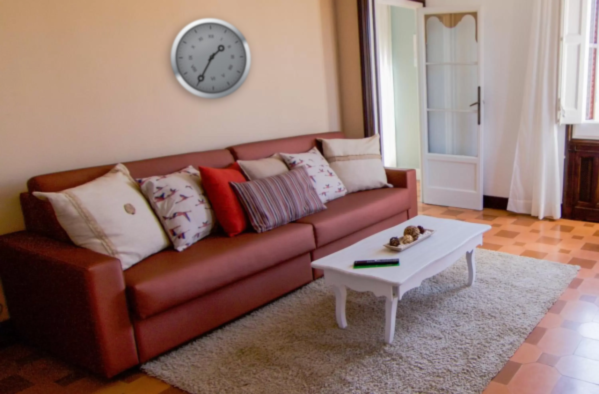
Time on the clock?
1:35
